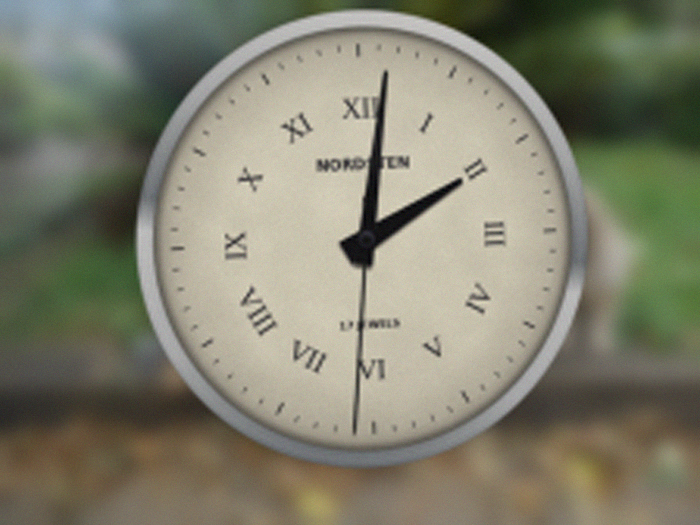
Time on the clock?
2:01:31
